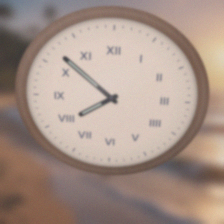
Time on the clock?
7:52
